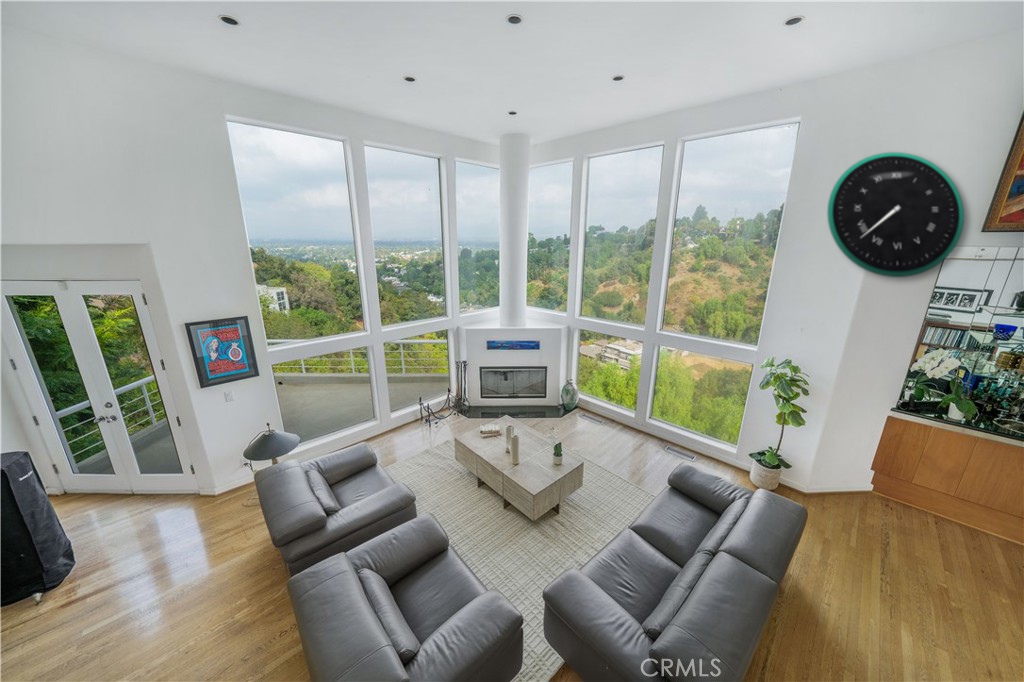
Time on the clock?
7:38
